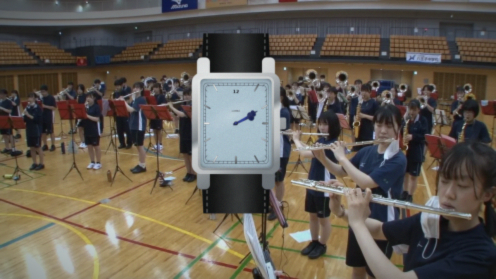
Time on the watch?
2:10
